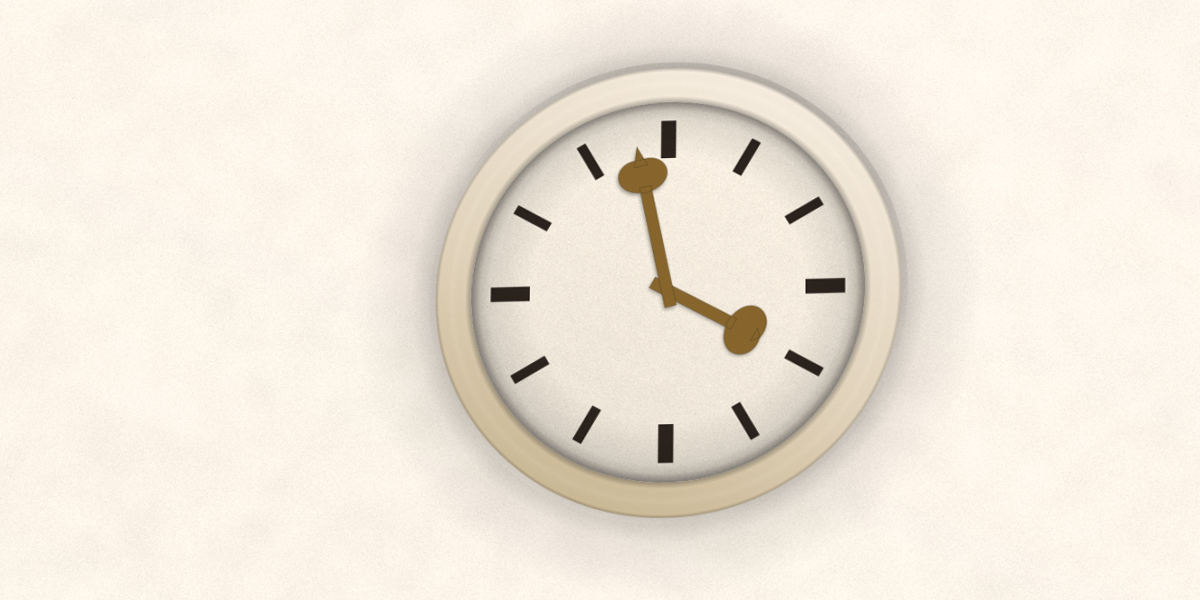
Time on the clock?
3:58
